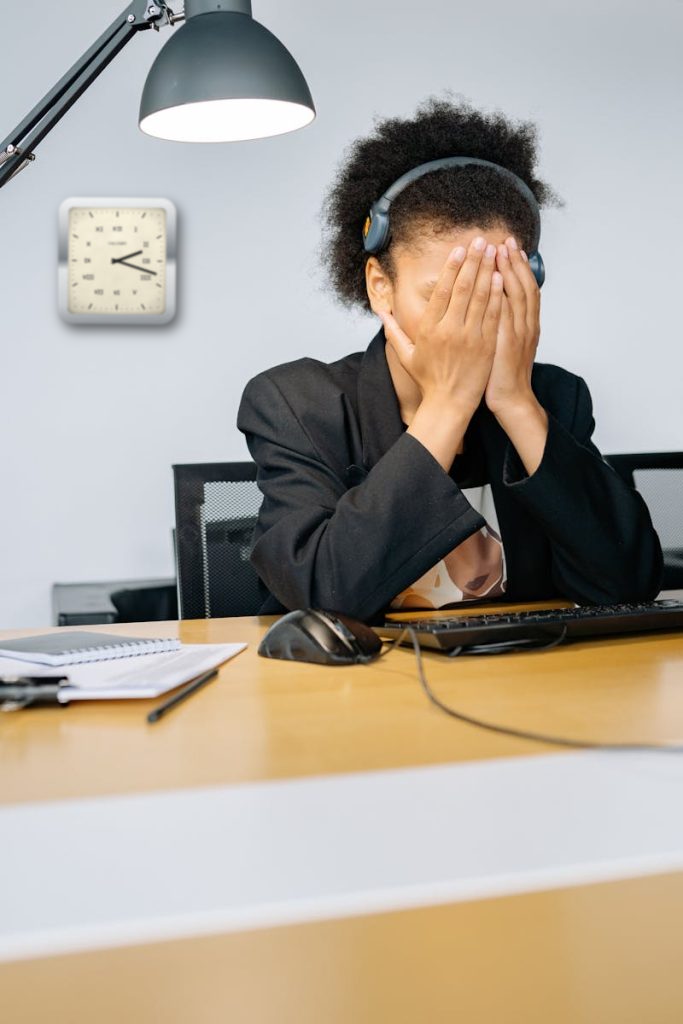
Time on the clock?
2:18
